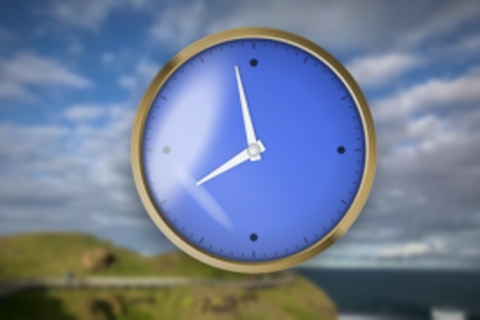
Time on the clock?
7:58
